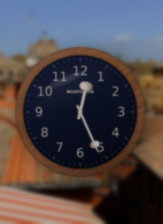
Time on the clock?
12:26
